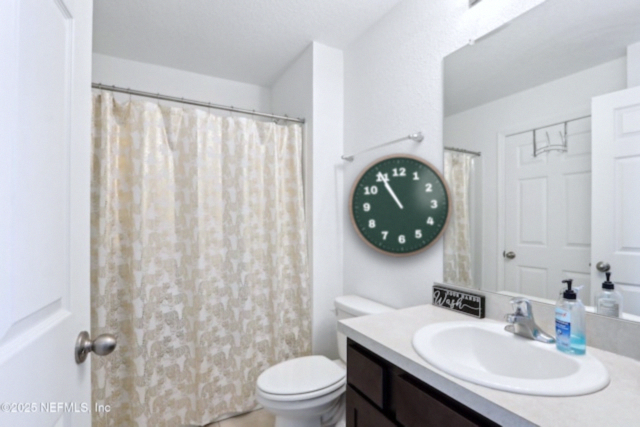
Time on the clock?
10:55
